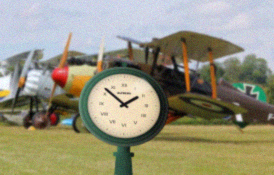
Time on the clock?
1:52
